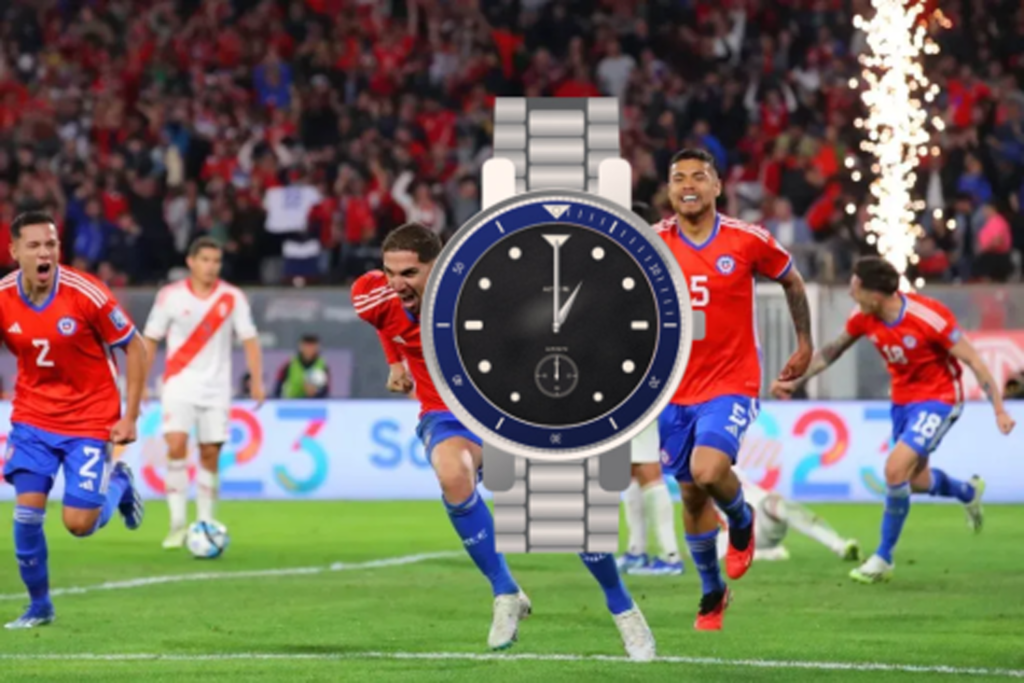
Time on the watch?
1:00
